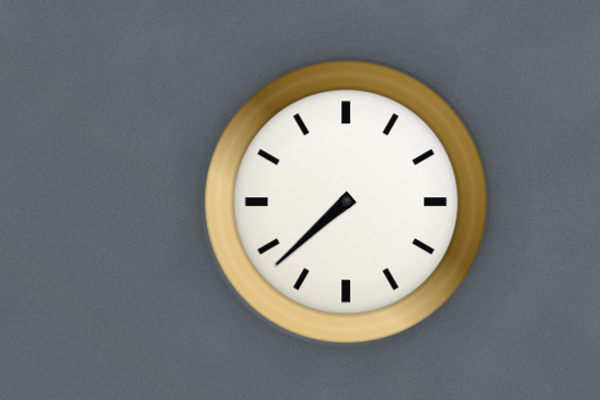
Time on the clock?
7:38
